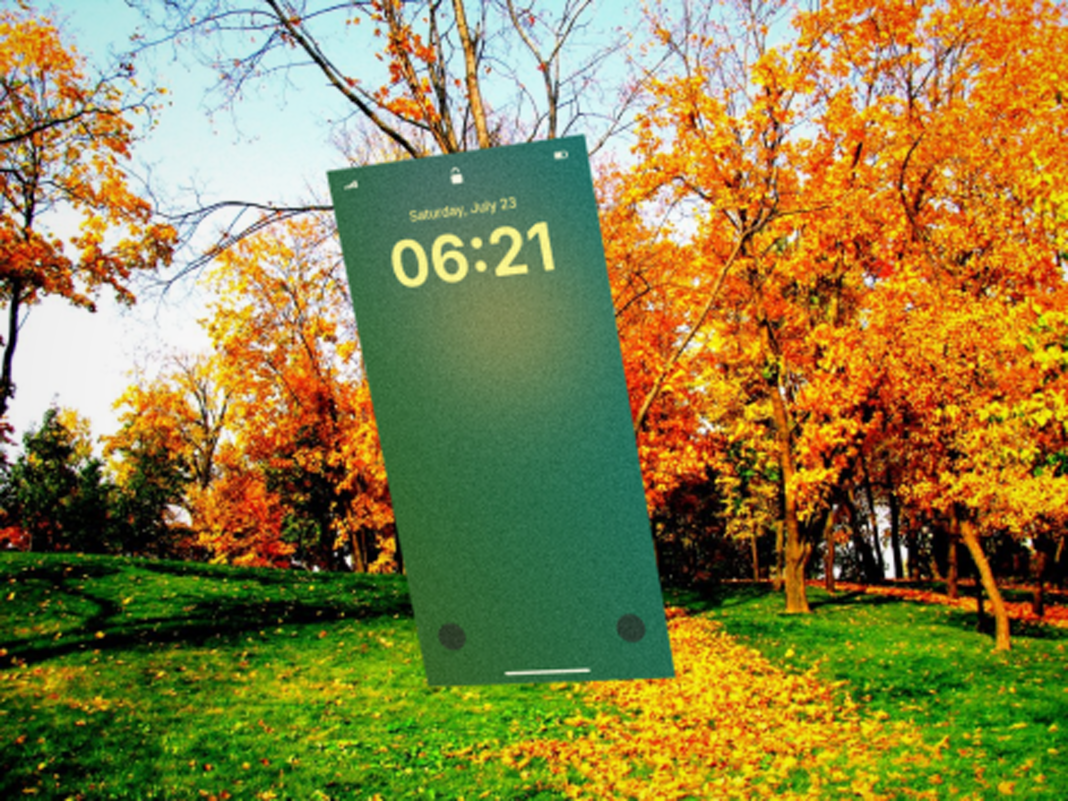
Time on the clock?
6:21
